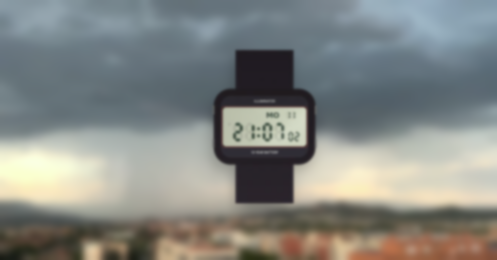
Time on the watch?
21:07
